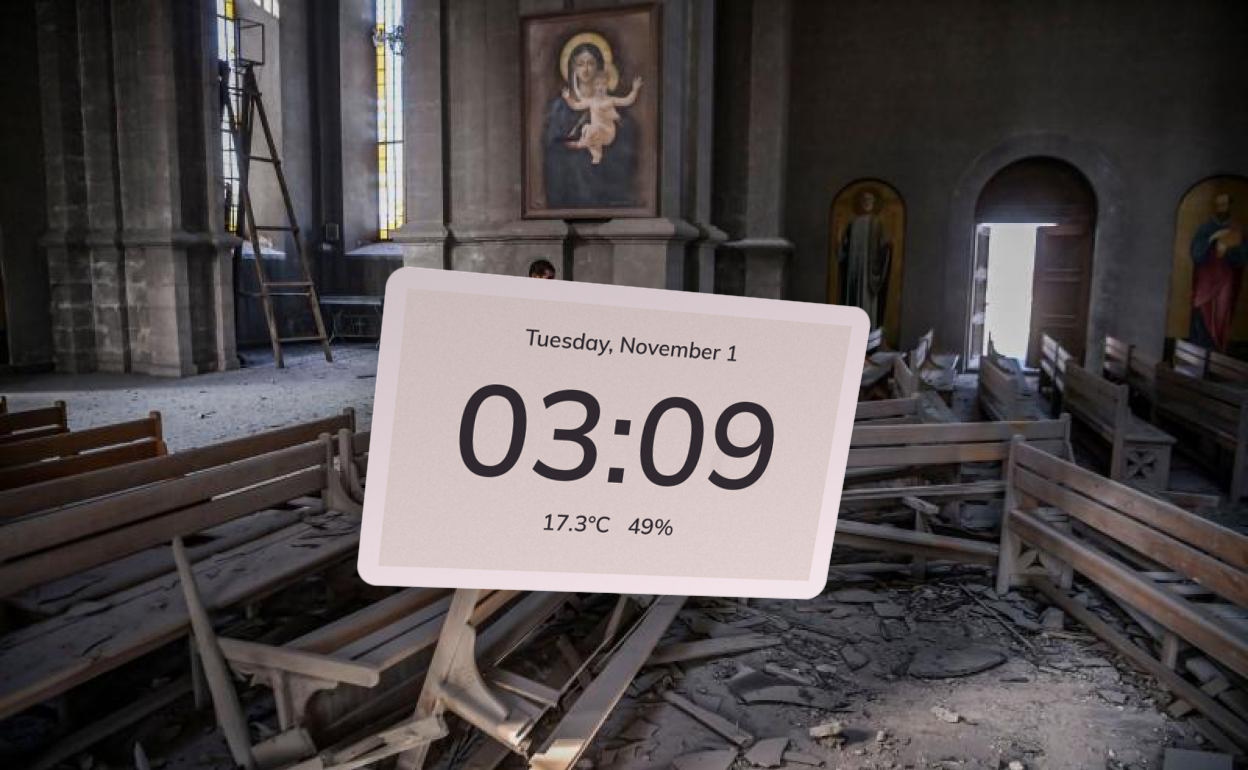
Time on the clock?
3:09
